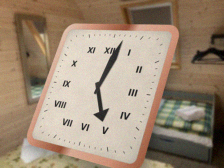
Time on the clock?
5:02
